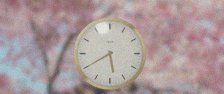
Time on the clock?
5:40
